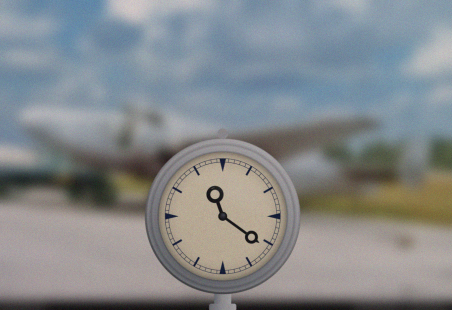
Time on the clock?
11:21
